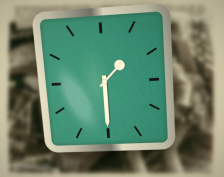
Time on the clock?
1:30
